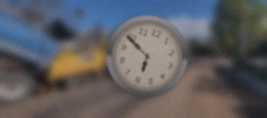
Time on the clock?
5:49
